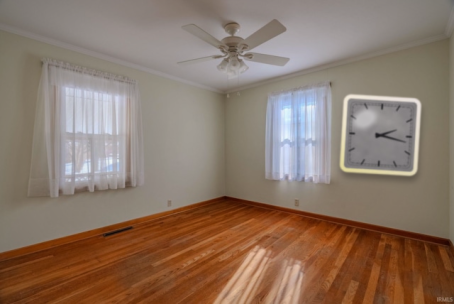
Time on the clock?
2:17
